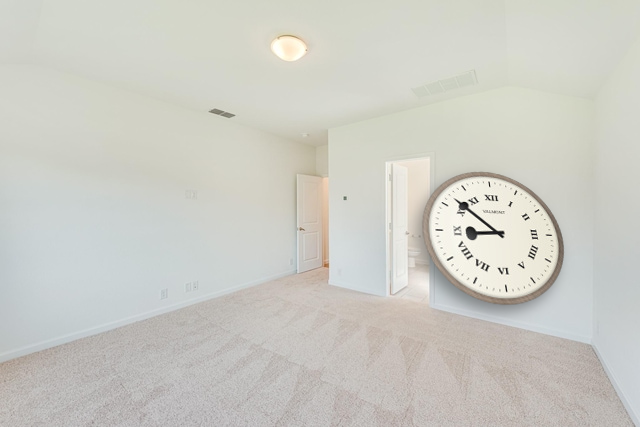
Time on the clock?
8:52
